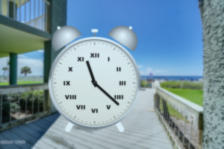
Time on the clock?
11:22
